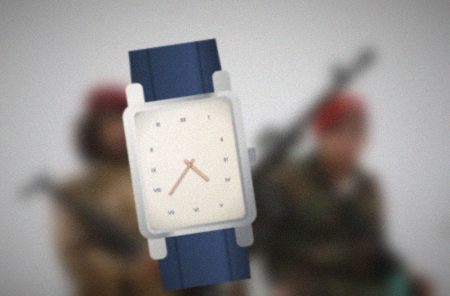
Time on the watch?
4:37
